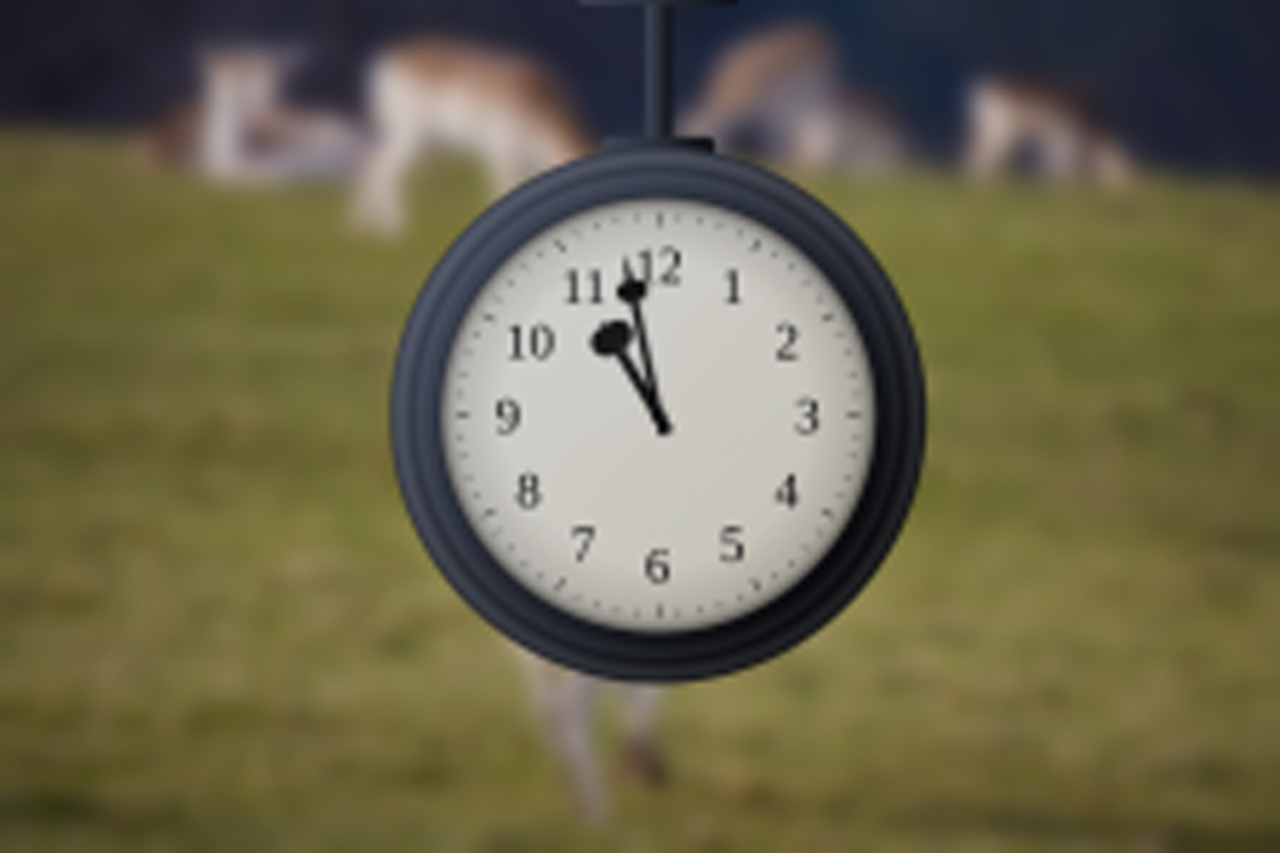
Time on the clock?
10:58
